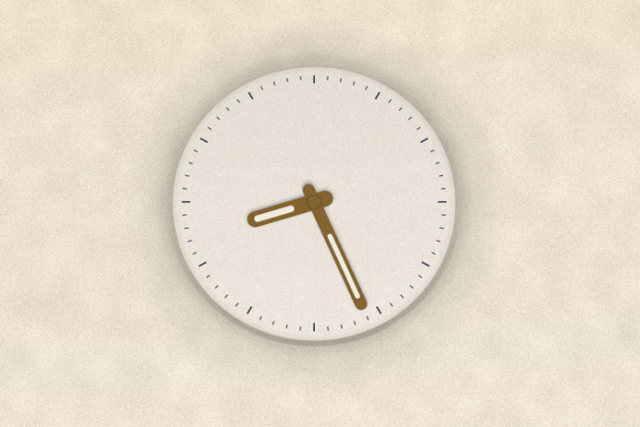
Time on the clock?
8:26
